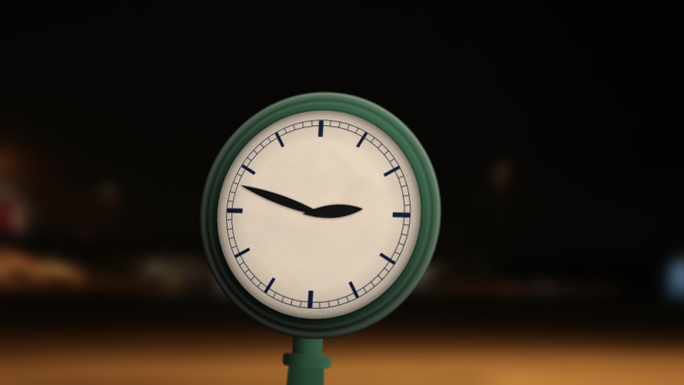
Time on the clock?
2:48
